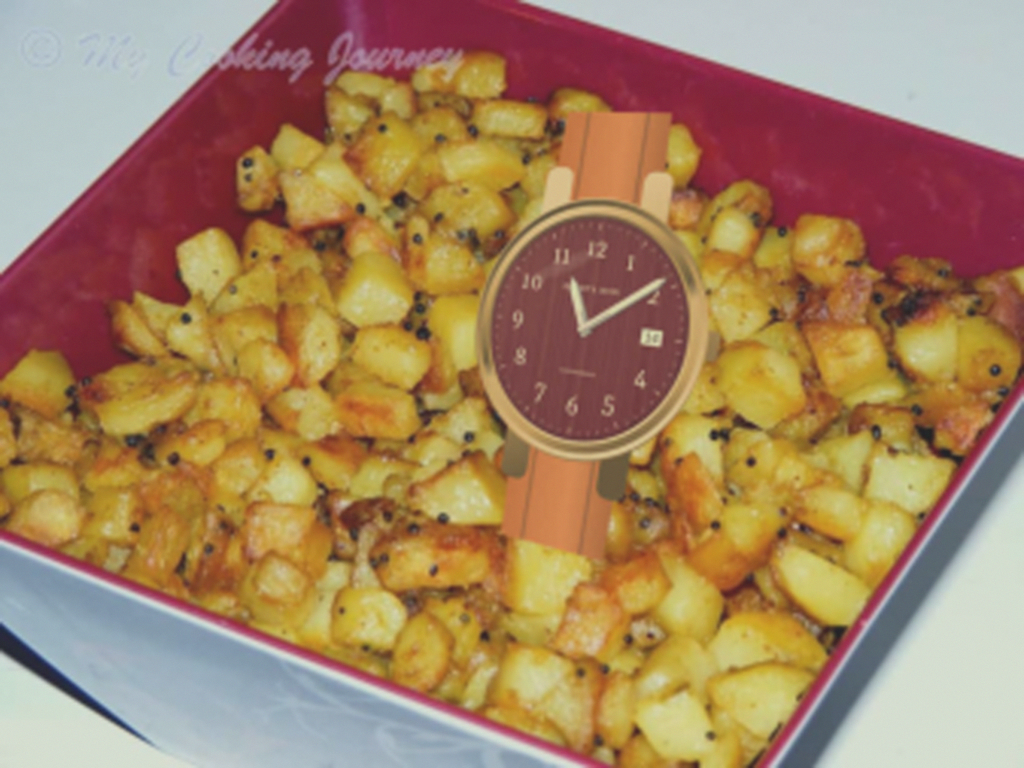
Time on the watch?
11:09
